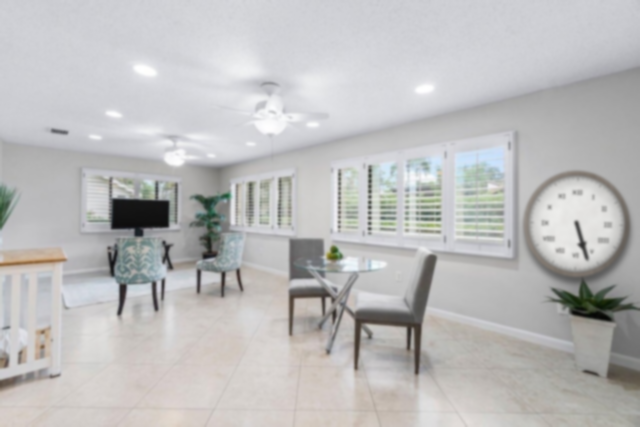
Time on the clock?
5:27
